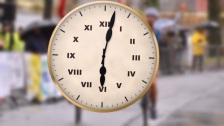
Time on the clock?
6:02
